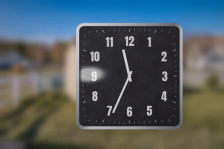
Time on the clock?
11:34
